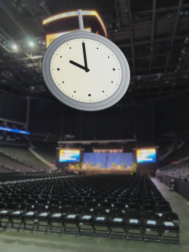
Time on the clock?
10:00
